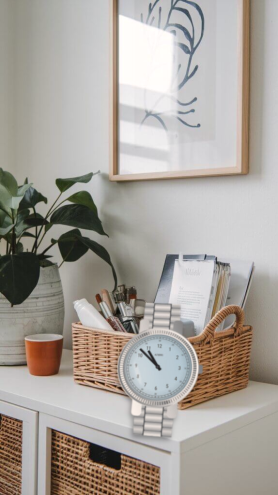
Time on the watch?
10:52
